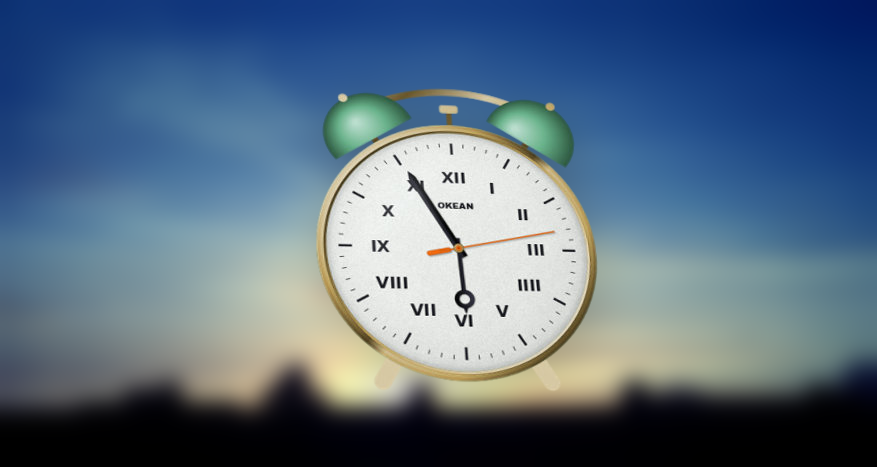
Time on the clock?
5:55:13
